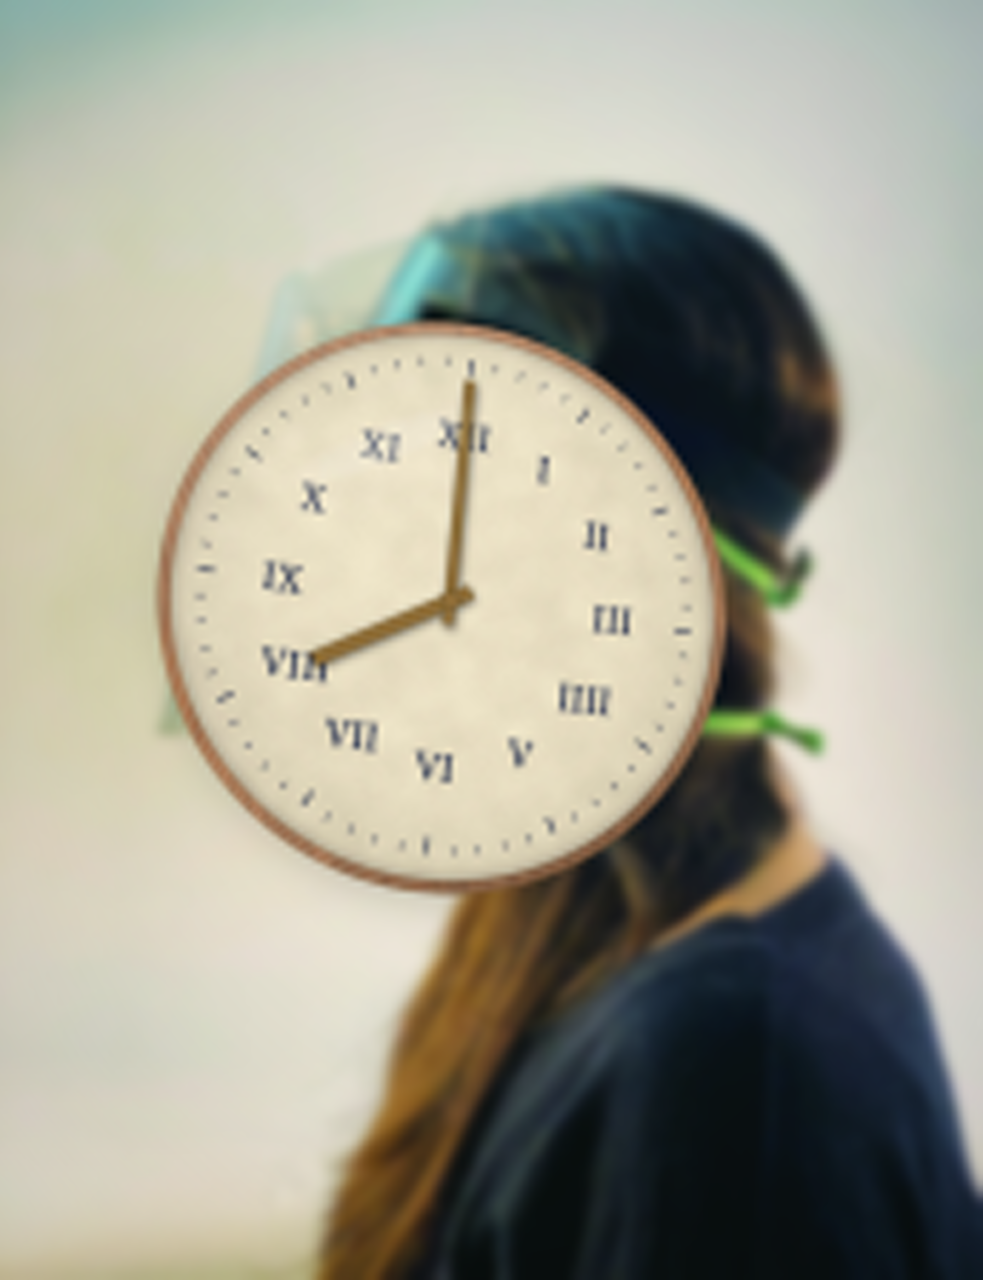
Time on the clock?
8:00
